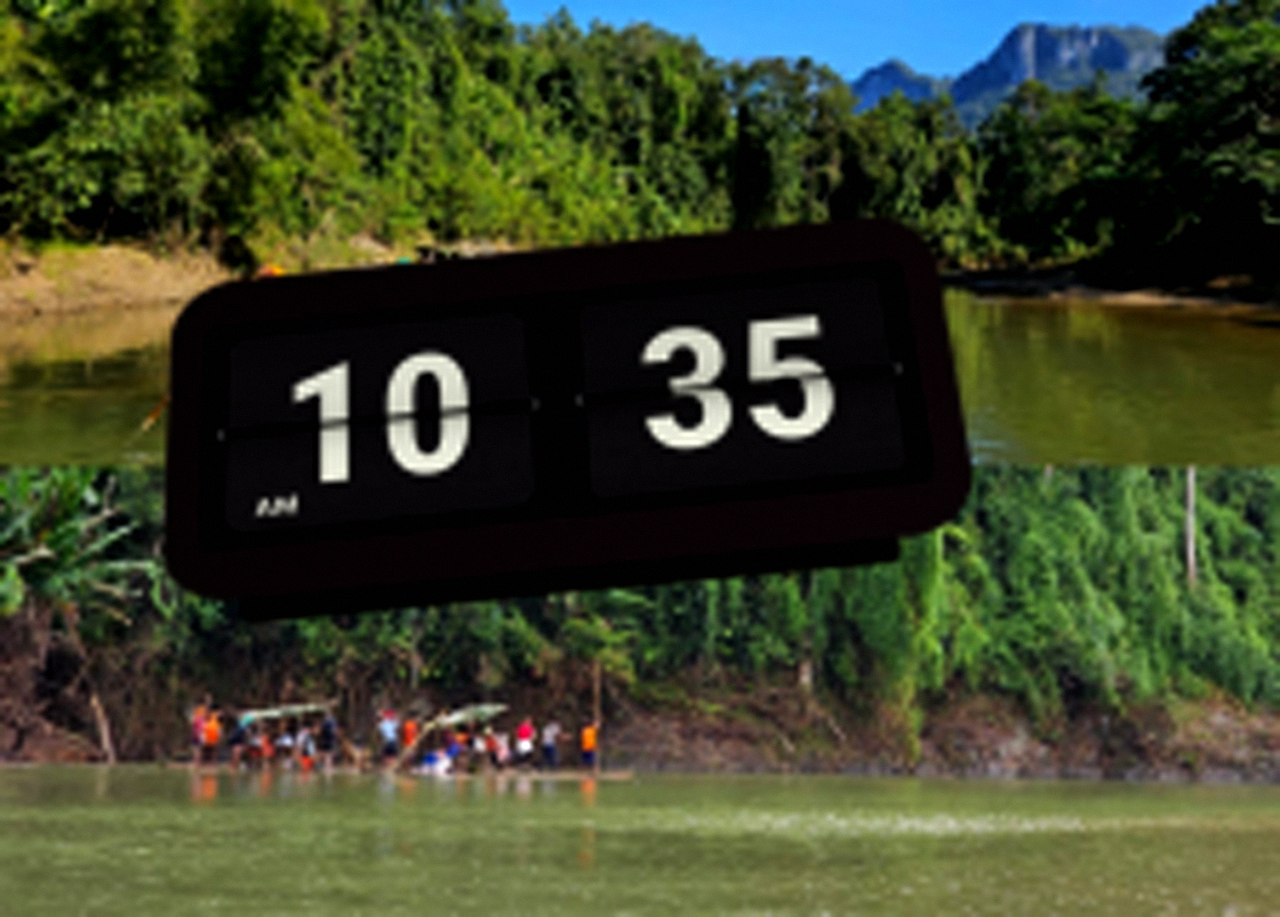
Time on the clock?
10:35
